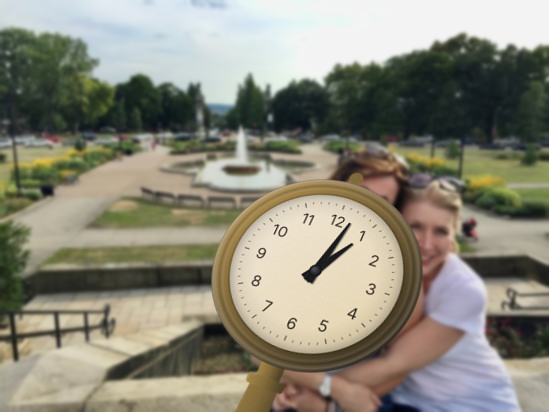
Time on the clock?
1:02
